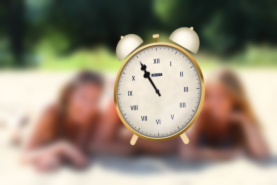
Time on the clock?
10:55
